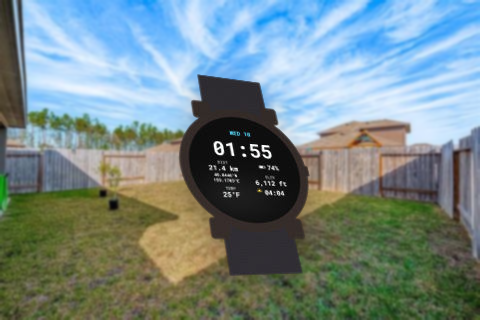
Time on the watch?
1:55
